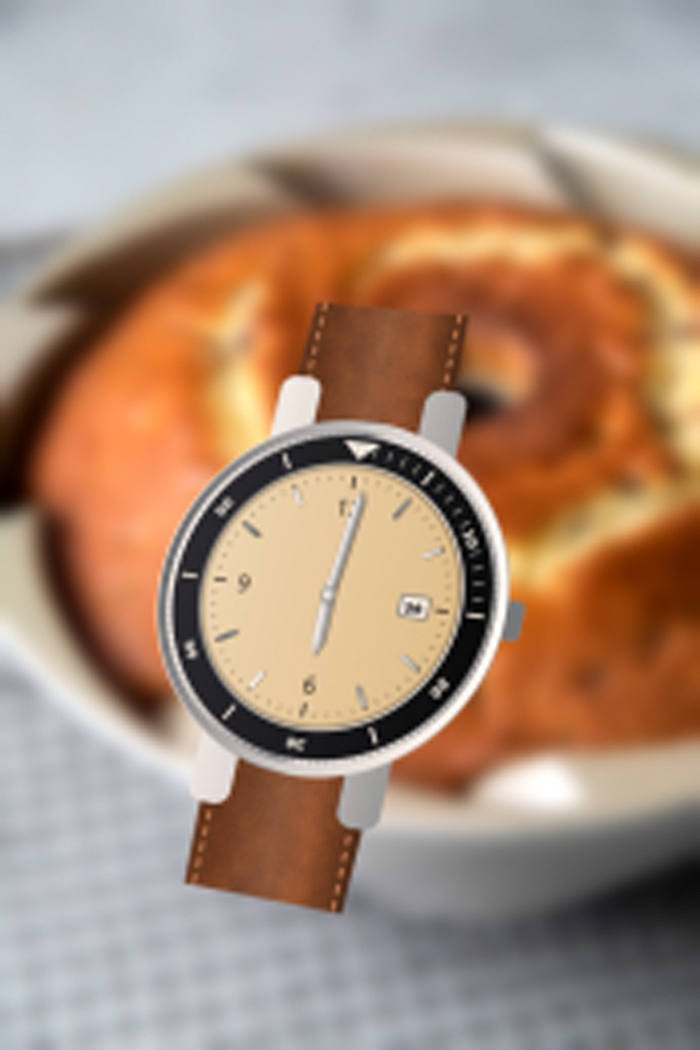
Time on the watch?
6:01
